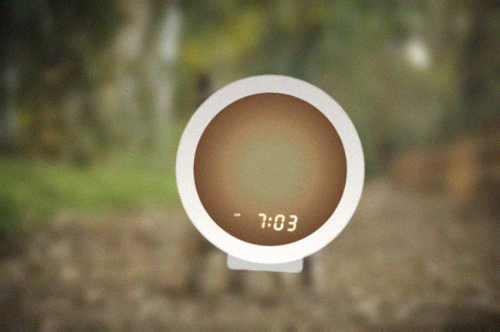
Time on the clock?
7:03
